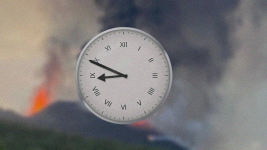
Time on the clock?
8:49
